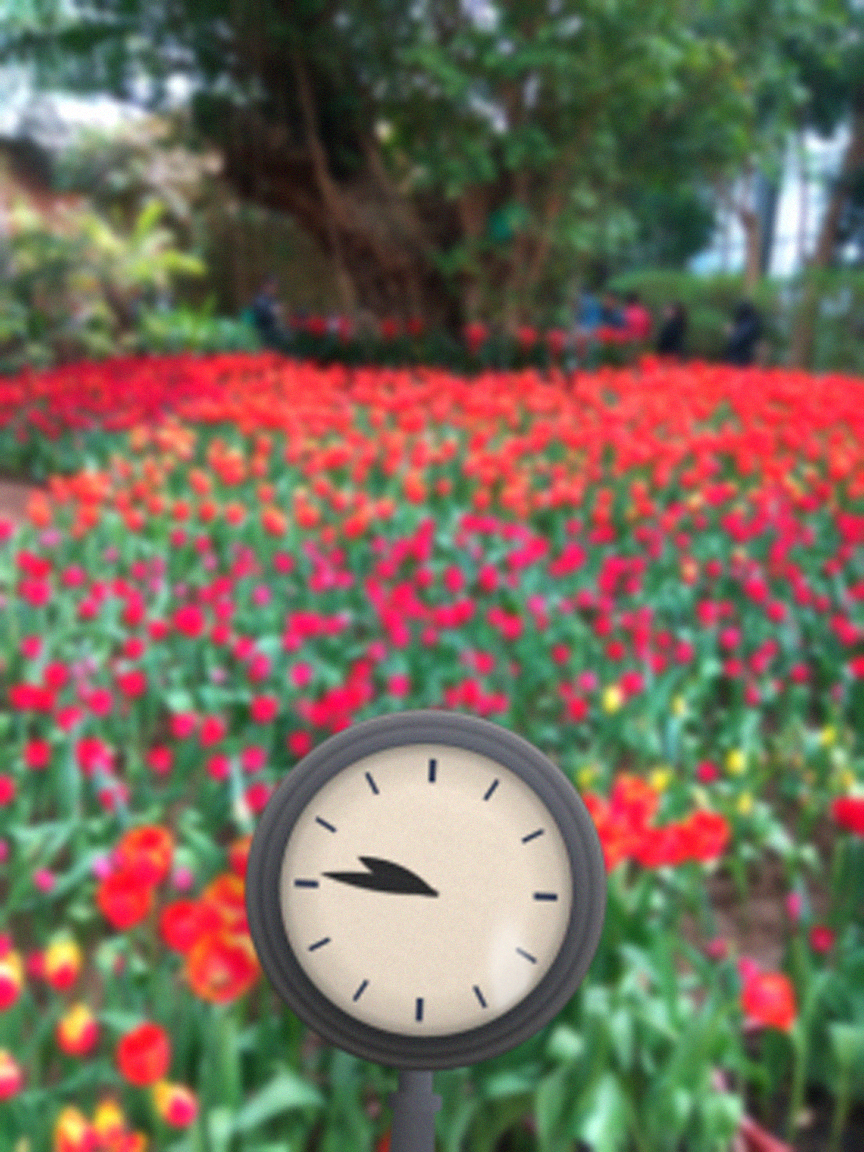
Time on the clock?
9:46
